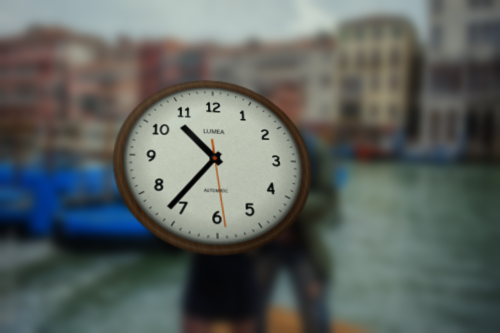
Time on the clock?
10:36:29
